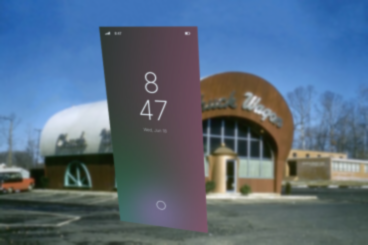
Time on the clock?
8:47
